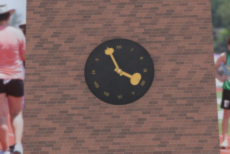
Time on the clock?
3:56
